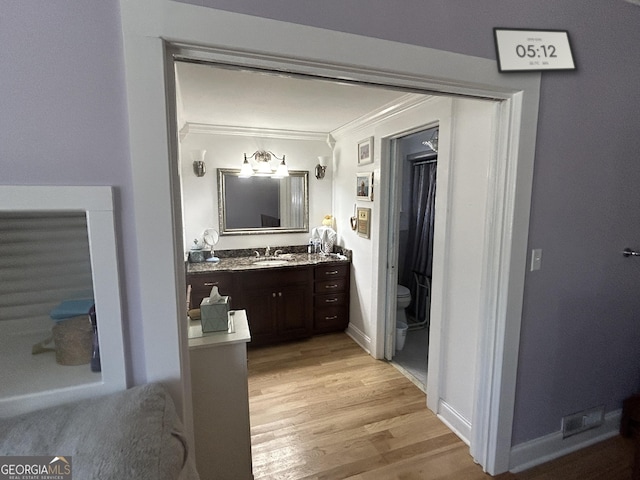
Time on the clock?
5:12
